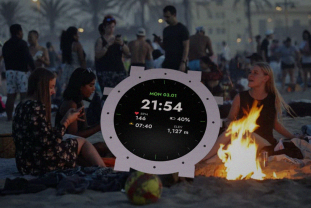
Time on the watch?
21:54
